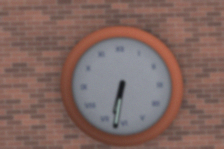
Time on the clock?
6:32
